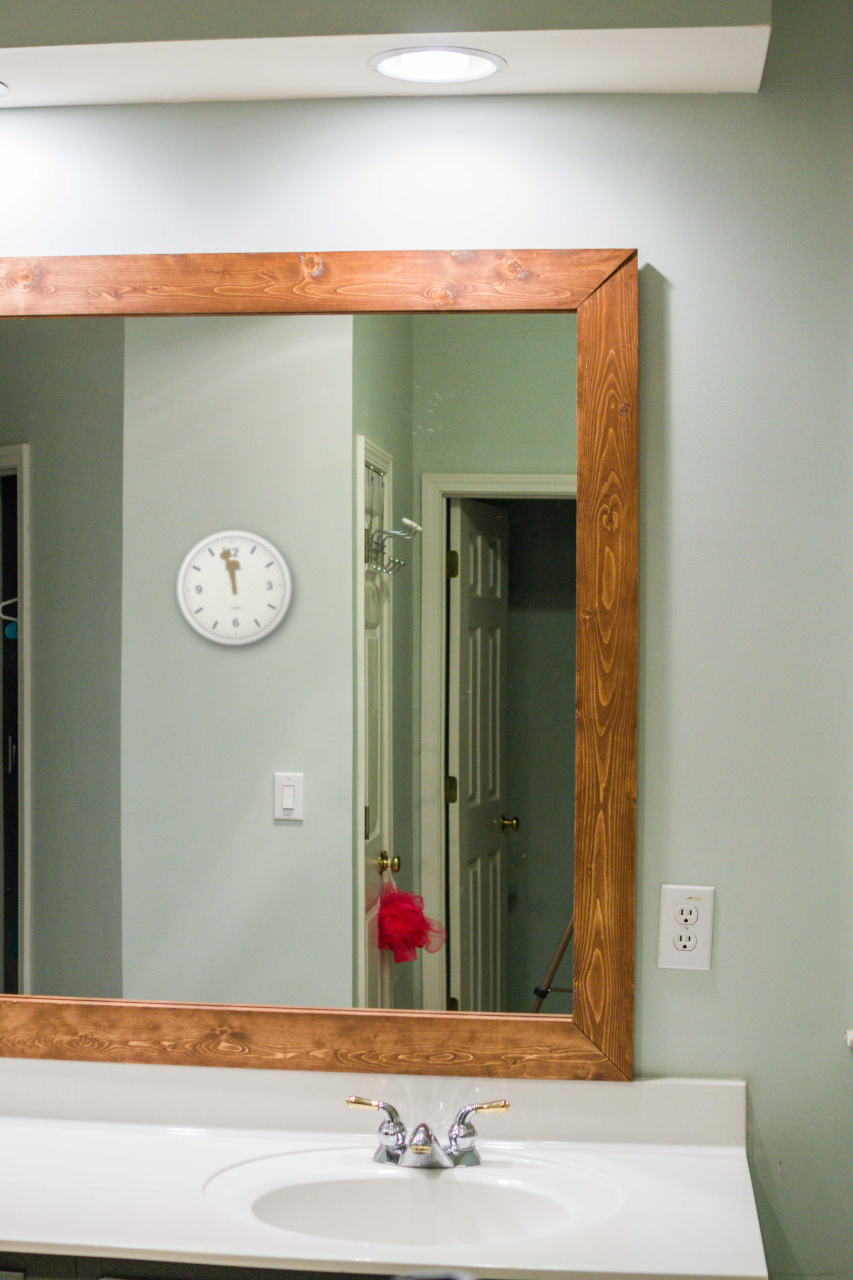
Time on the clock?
11:58
